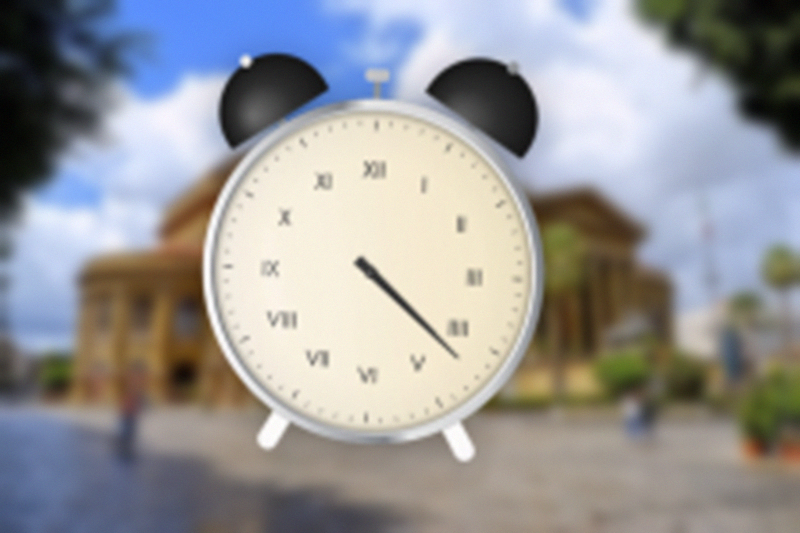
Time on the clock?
4:22
